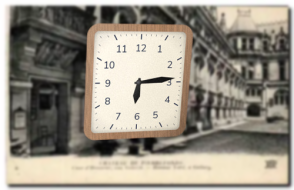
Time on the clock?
6:14
